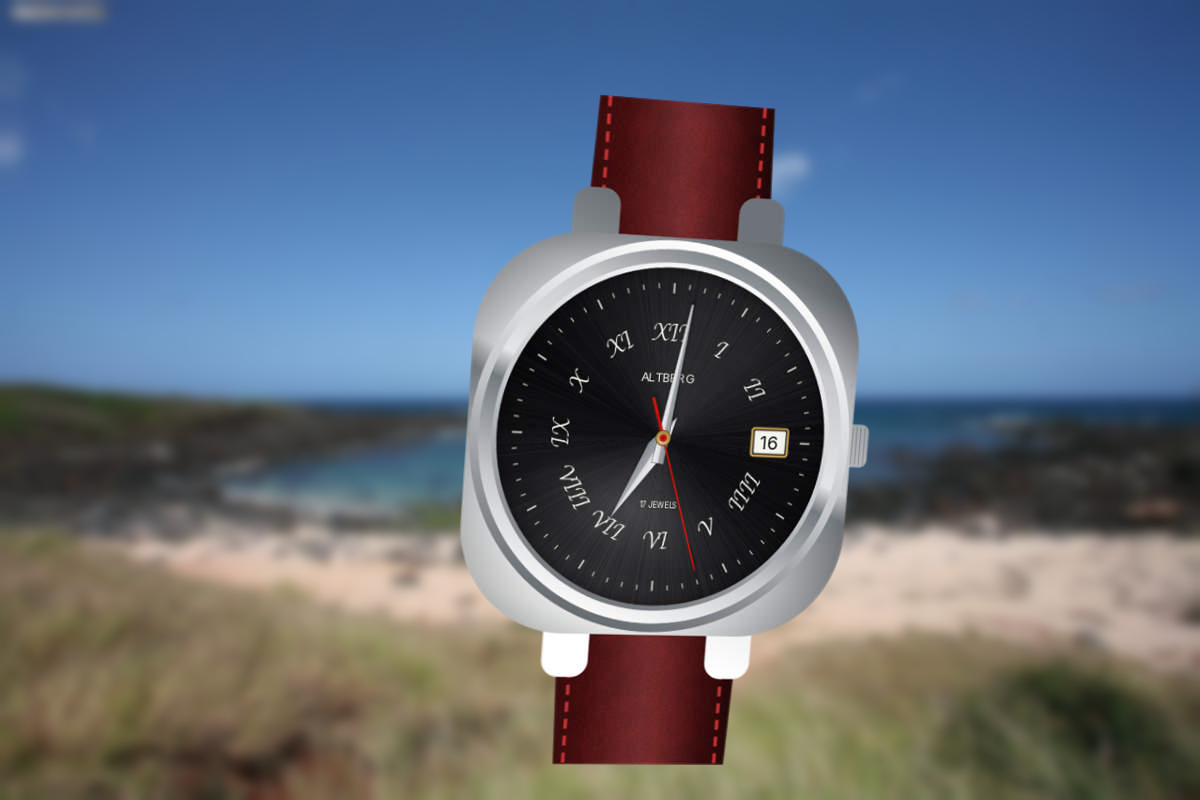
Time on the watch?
7:01:27
